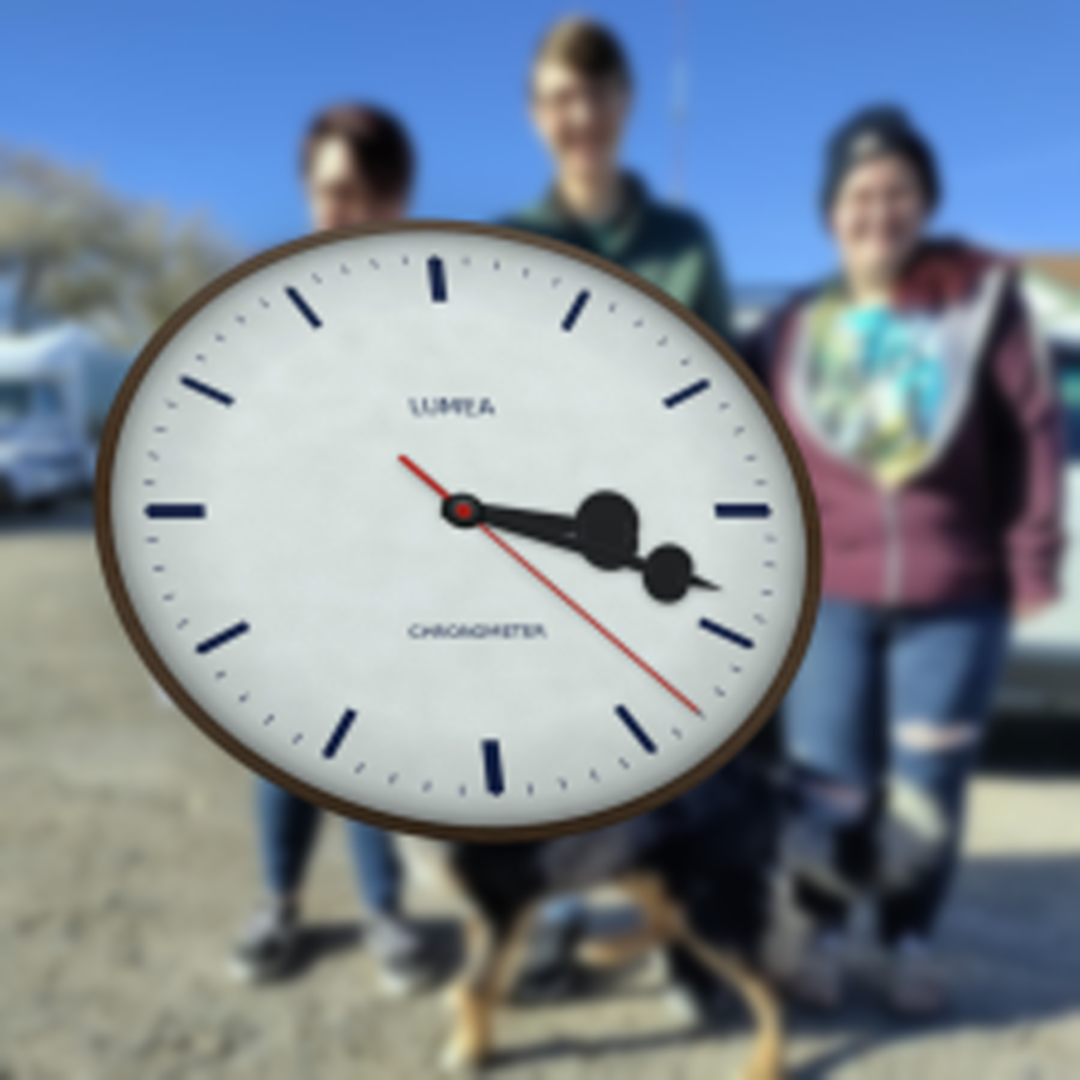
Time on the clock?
3:18:23
